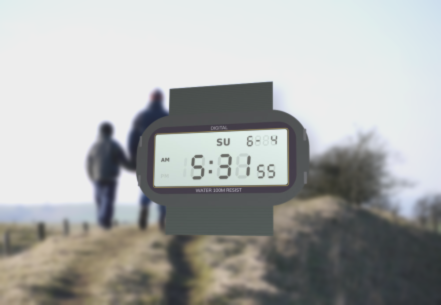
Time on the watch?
5:31:55
